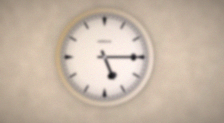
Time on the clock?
5:15
